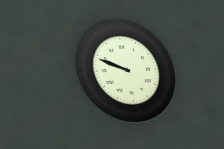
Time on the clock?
9:49
